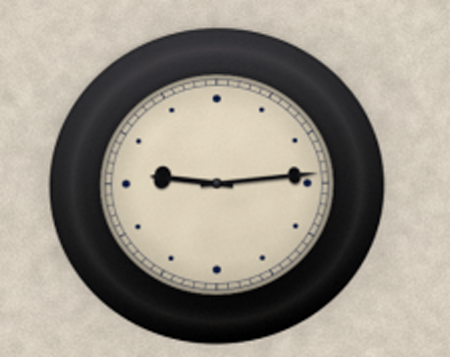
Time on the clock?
9:14
